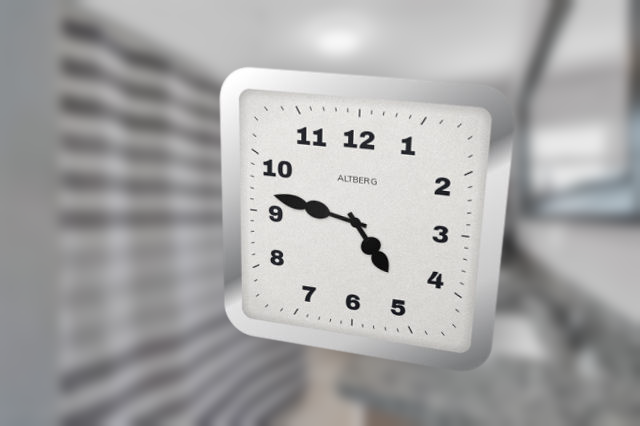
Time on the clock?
4:47
